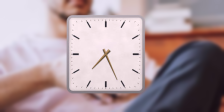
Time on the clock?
7:26
